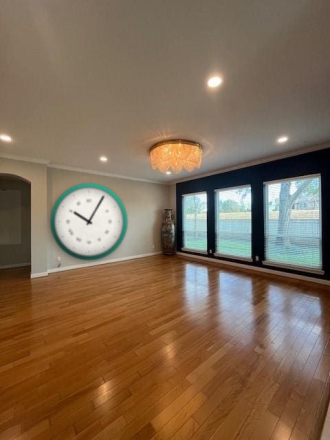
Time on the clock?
10:05
